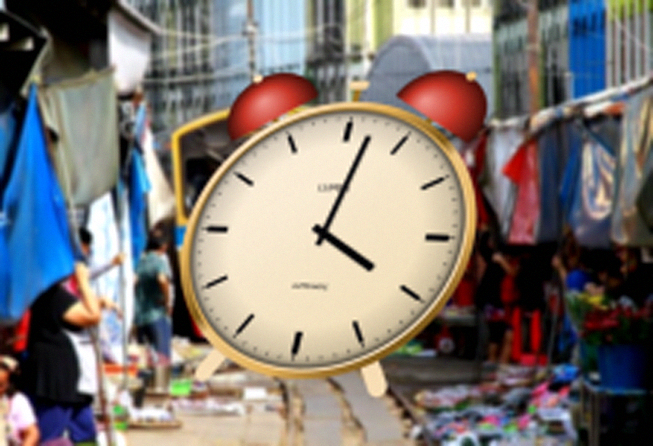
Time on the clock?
4:02
